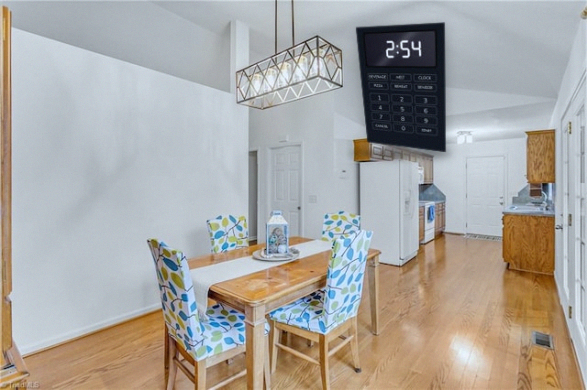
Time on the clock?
2:54
